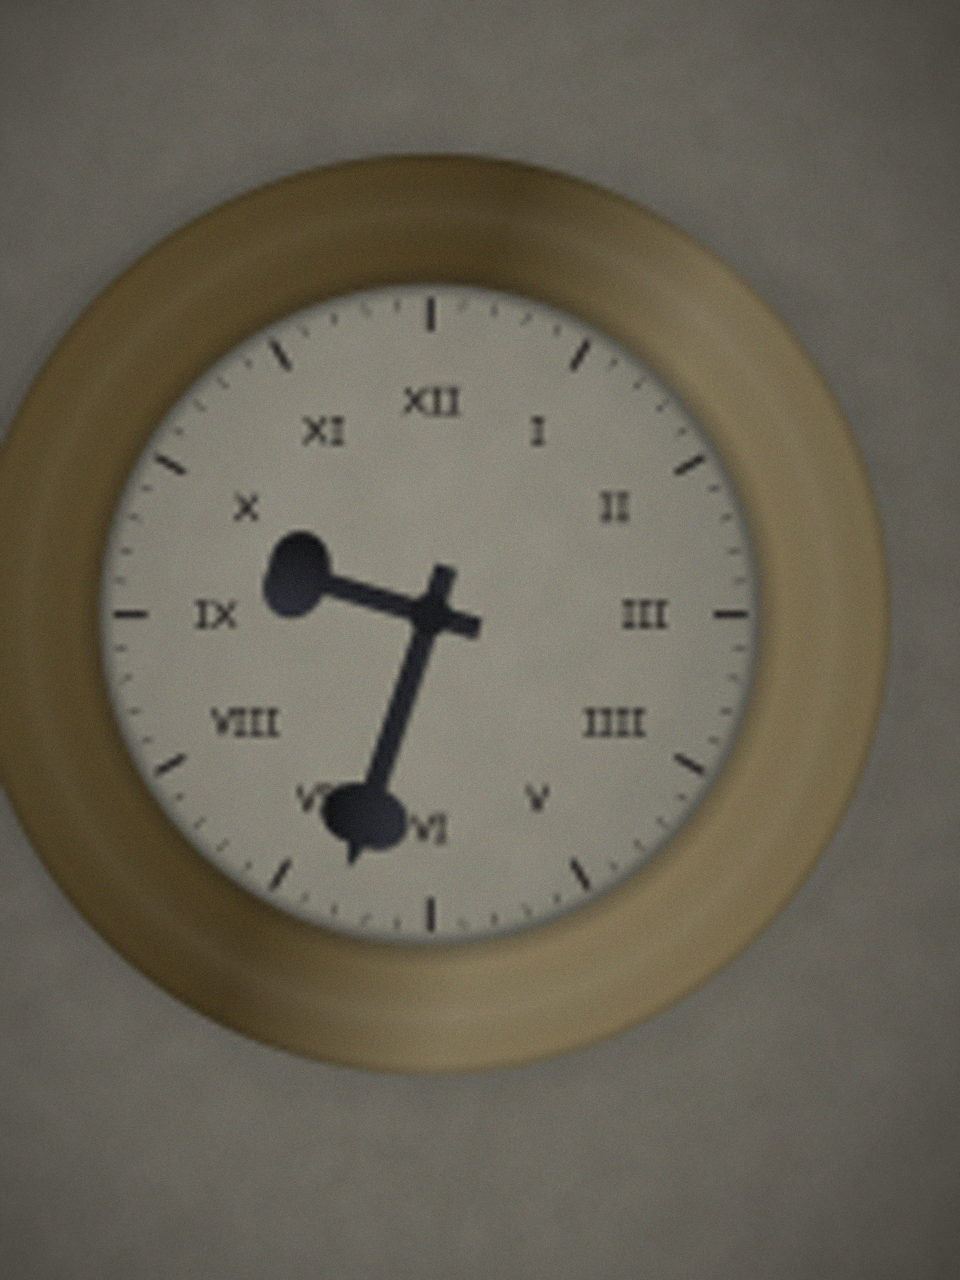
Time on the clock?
9:33
